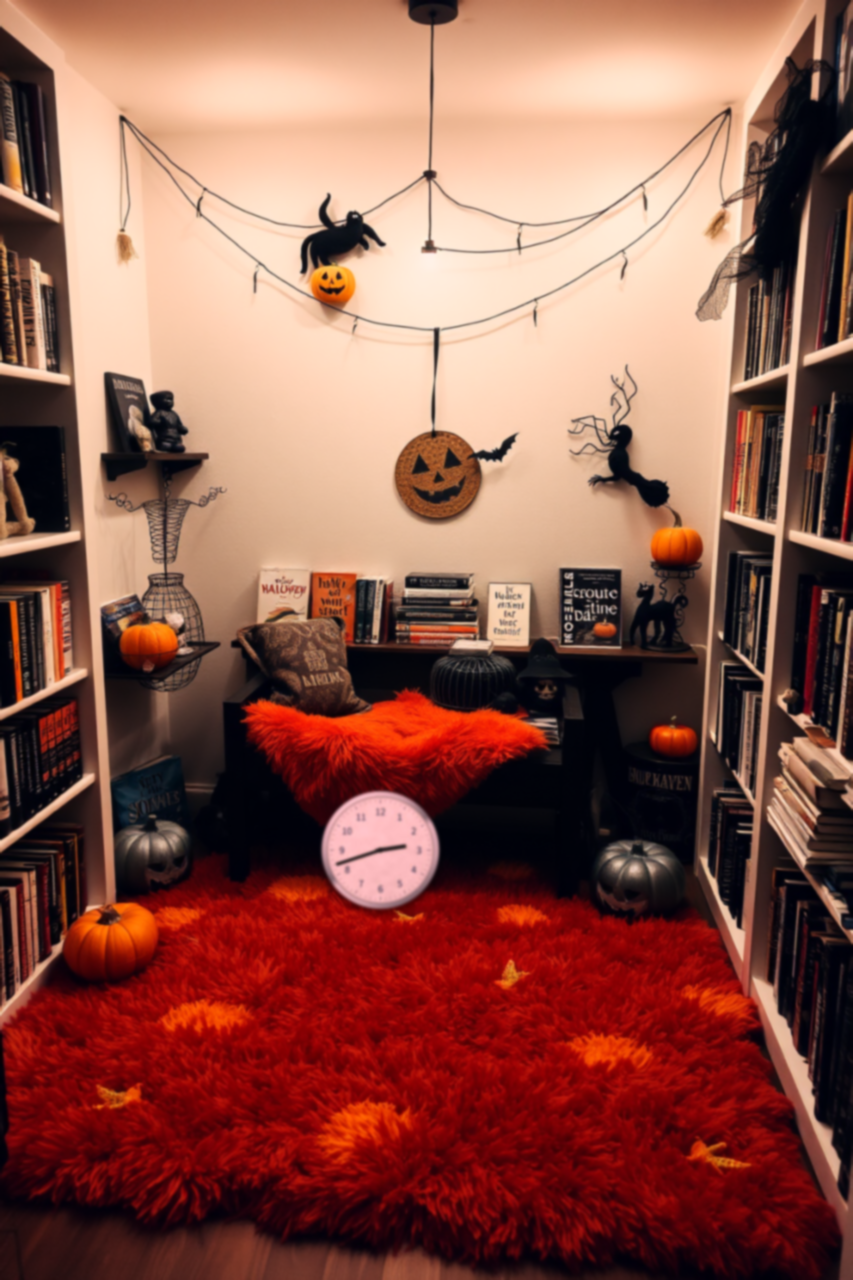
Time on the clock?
2:42
